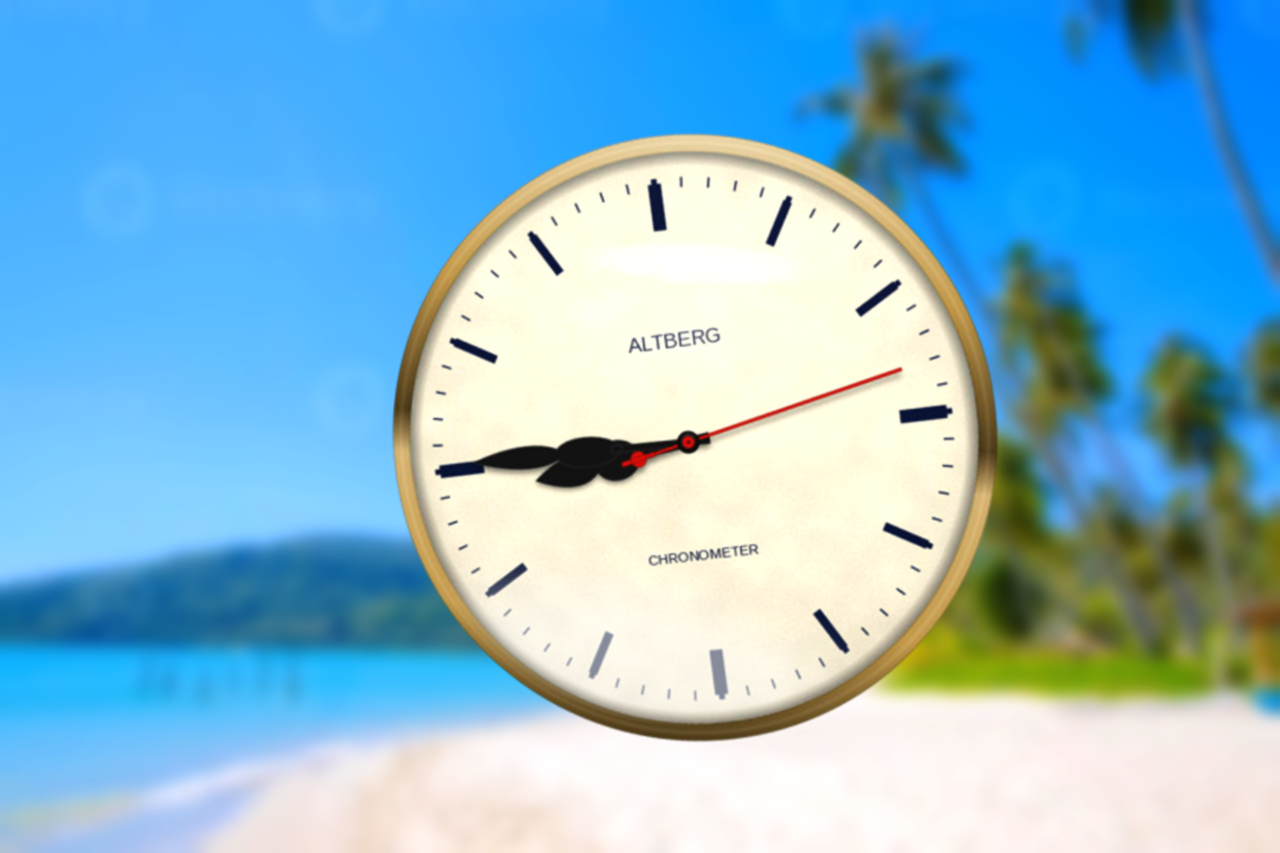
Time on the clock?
8:45:13
